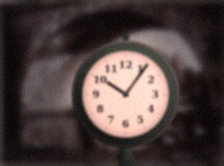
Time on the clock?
10:06
